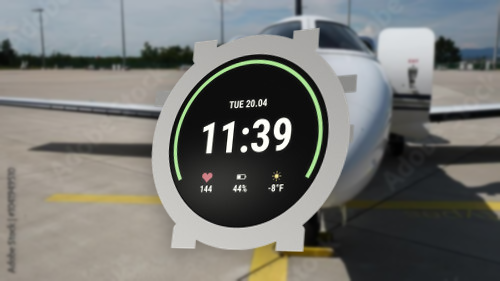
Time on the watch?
11:39
